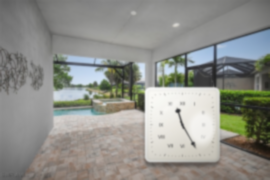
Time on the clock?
11:25
